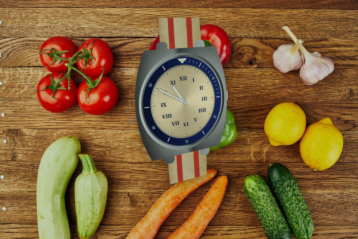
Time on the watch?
10:50
